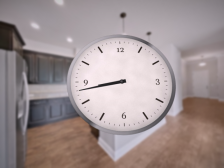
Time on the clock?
8:43
